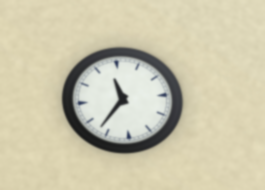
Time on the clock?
11:37
